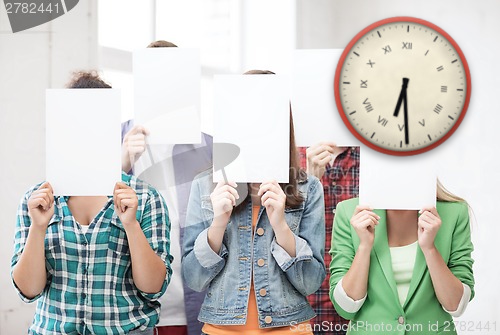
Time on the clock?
6:29
